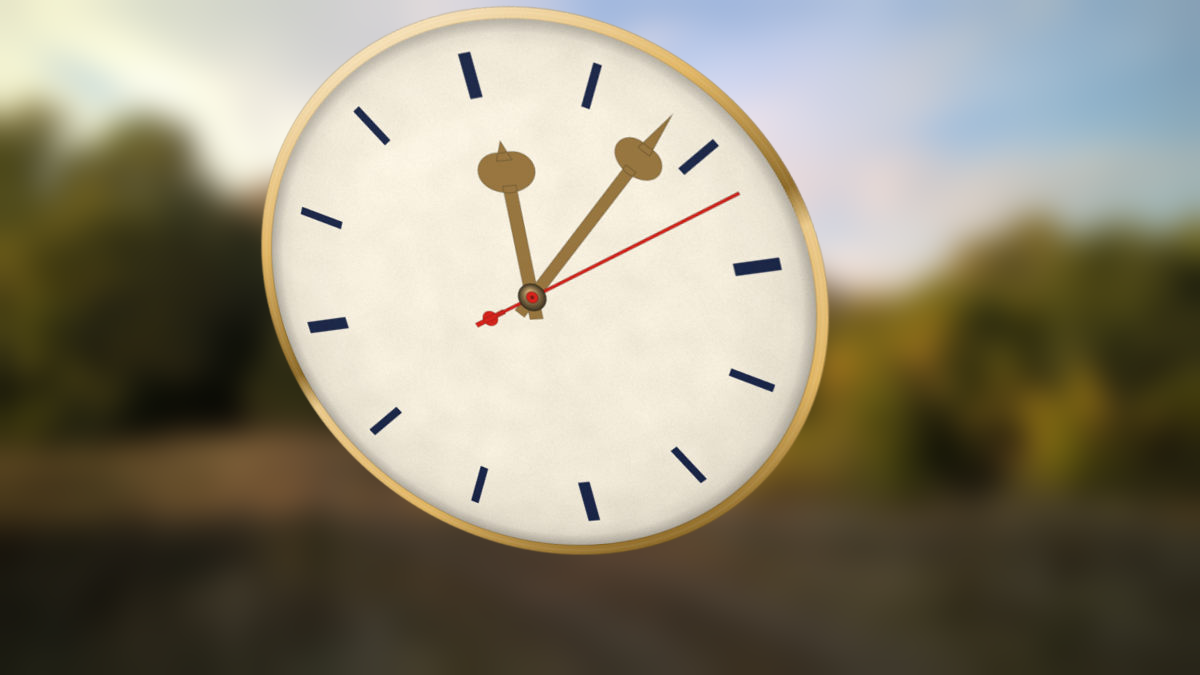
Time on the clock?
12:08:12
